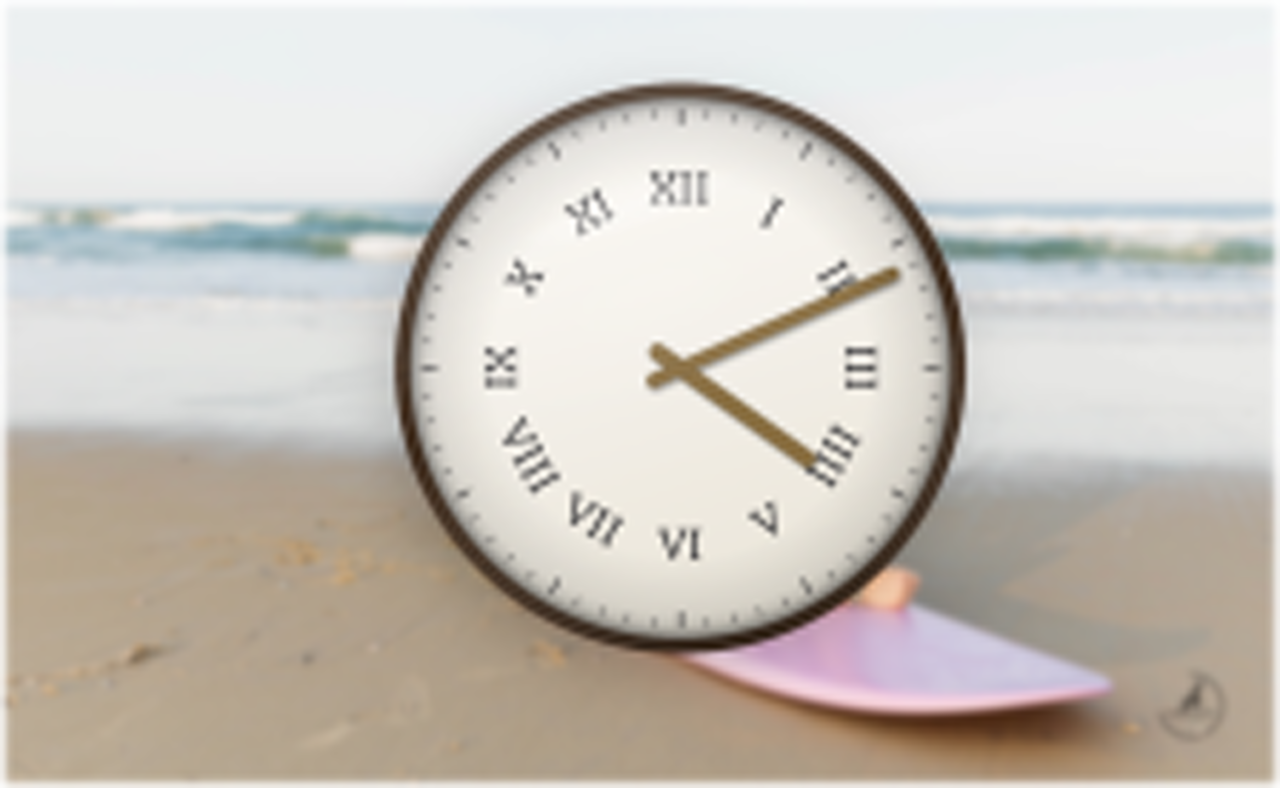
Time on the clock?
4:11
